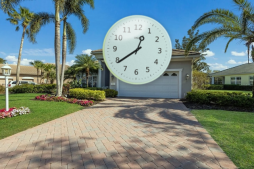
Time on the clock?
12:39
